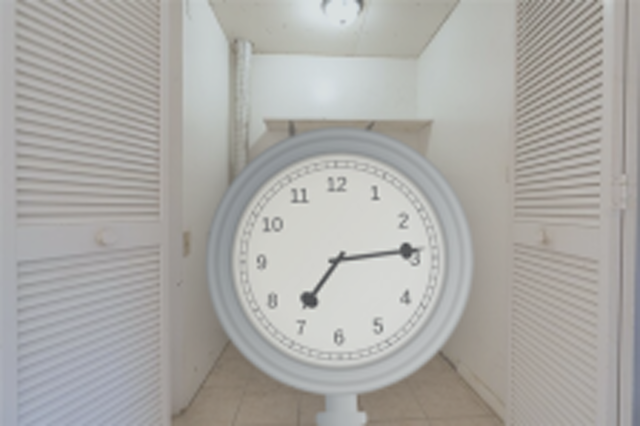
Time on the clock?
7:14
